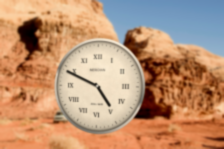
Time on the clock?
4:49
